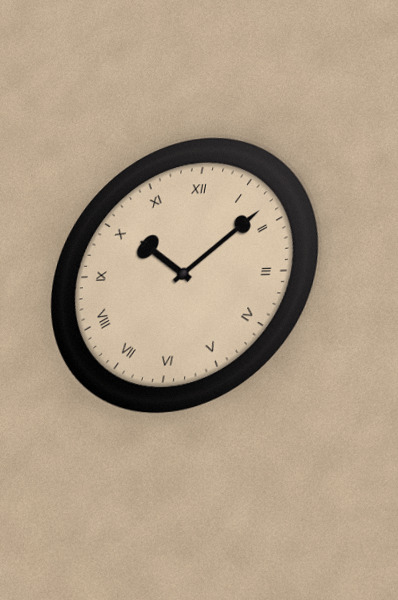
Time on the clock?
10:08
